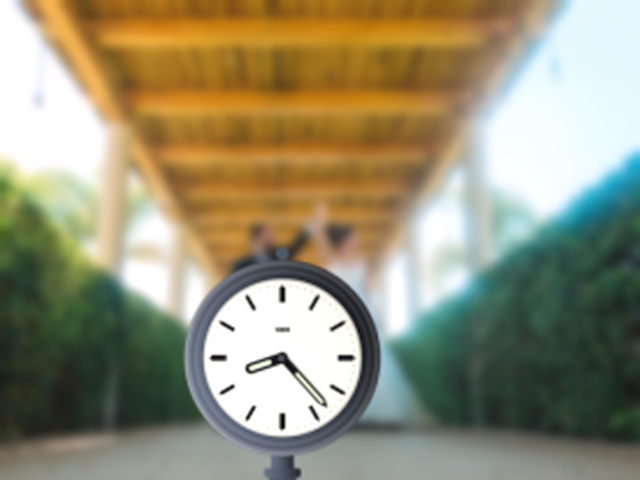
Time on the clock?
8:23
